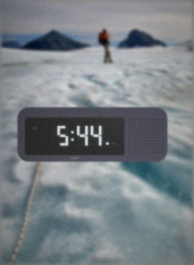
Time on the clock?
5:44
